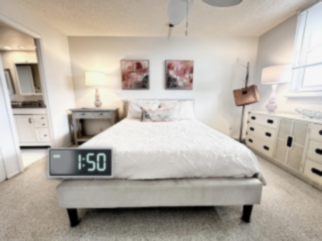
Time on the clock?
1:50
